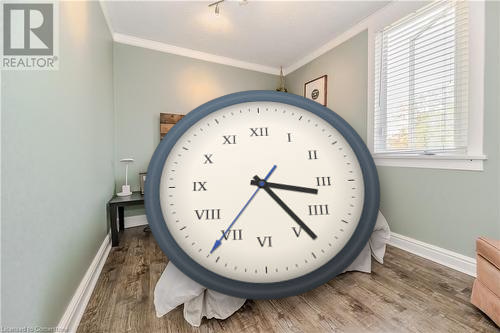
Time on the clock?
3:23:36
